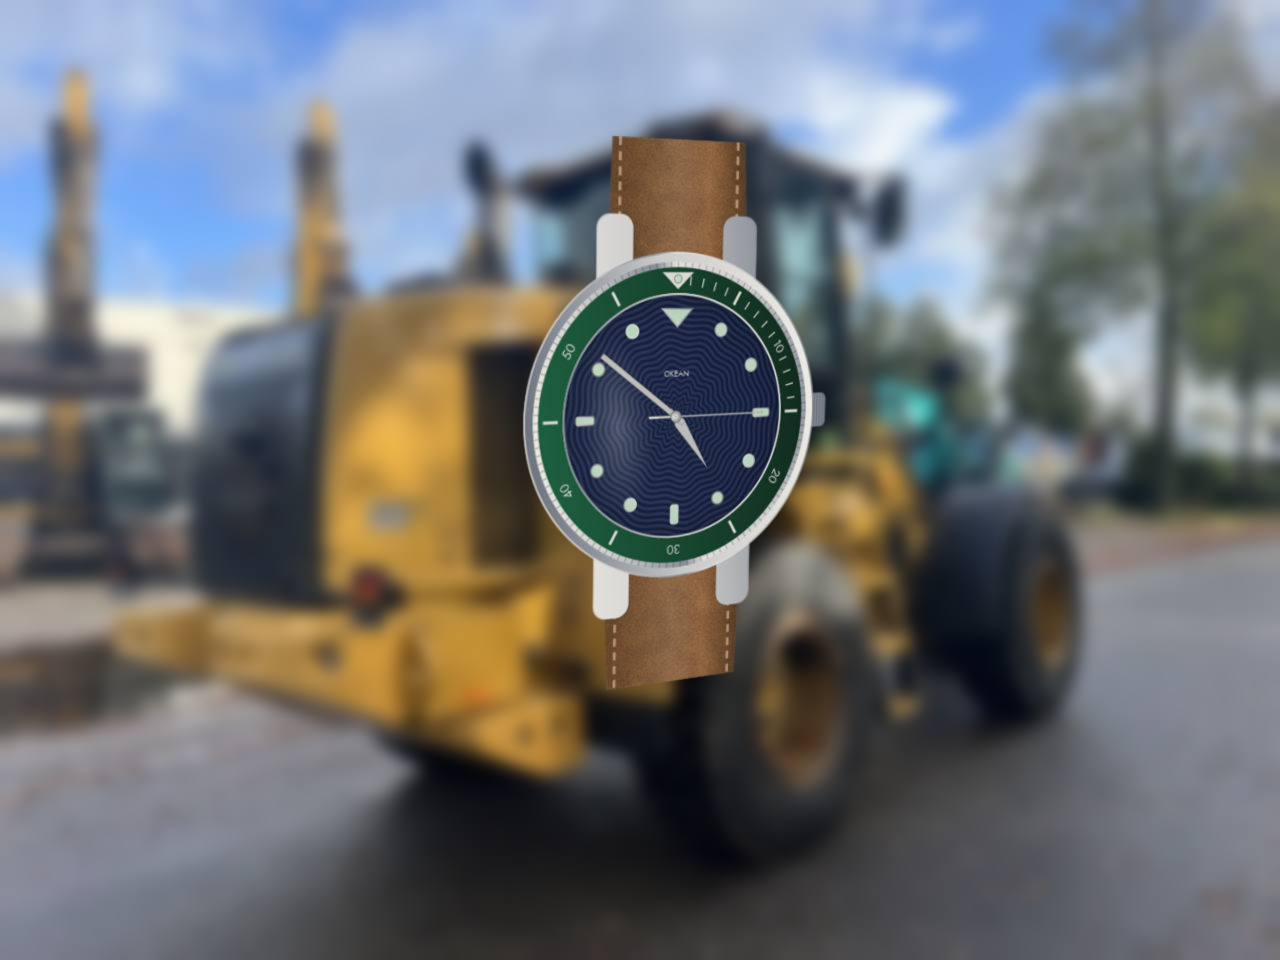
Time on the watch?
4:51:15
